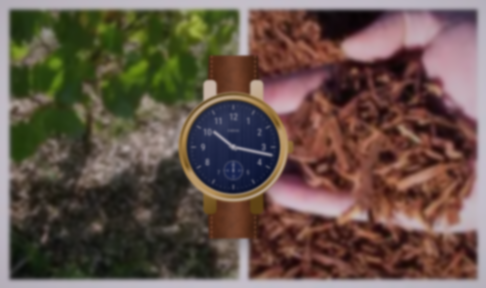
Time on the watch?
10:17
